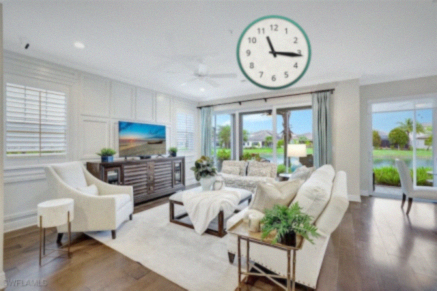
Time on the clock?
11:16
